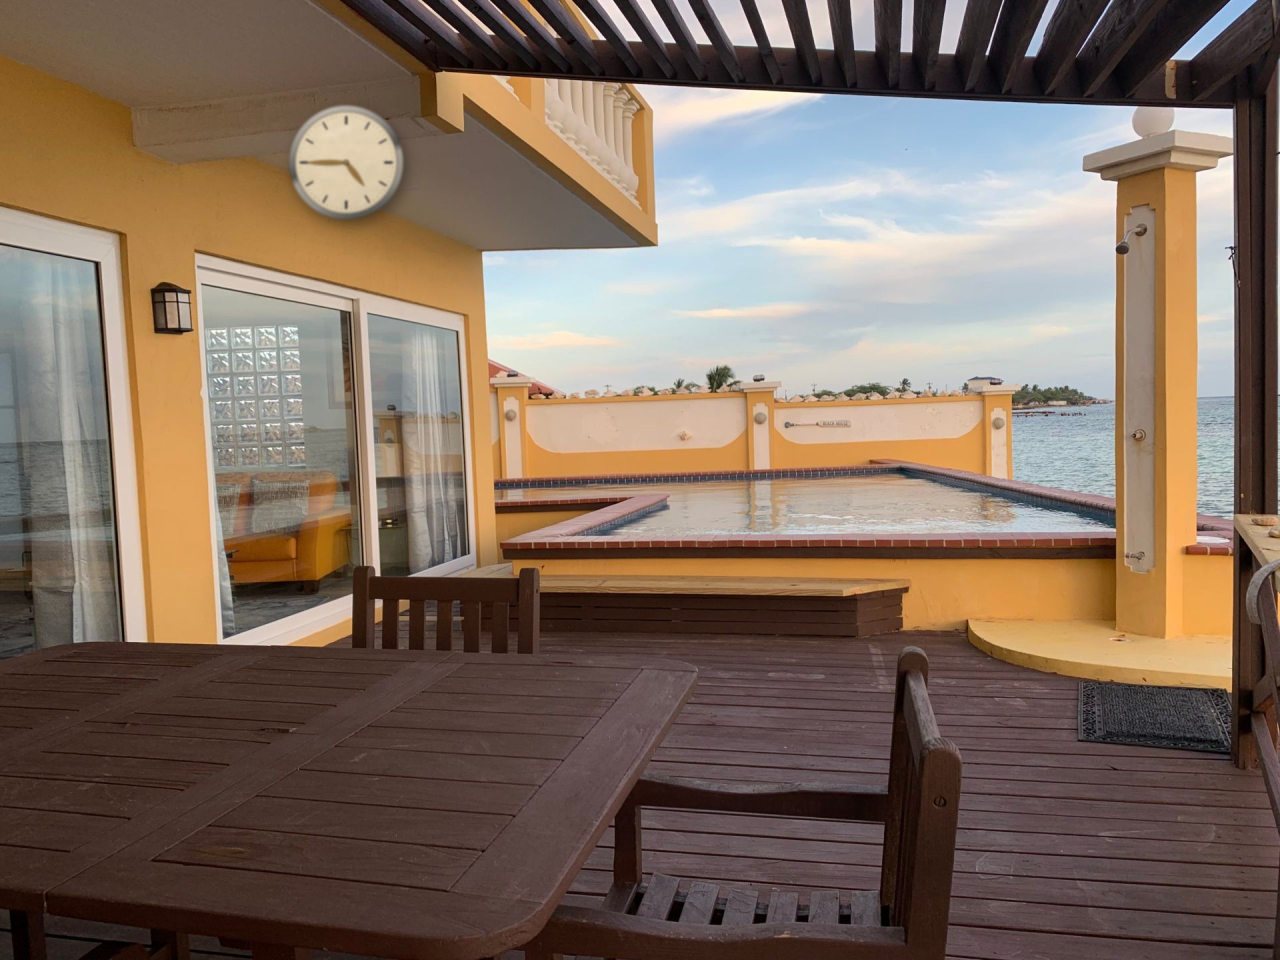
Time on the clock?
4:45
